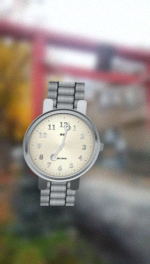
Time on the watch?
7:02
